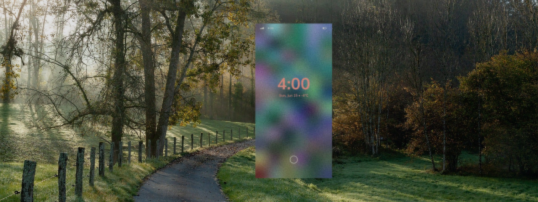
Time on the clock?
4:00
